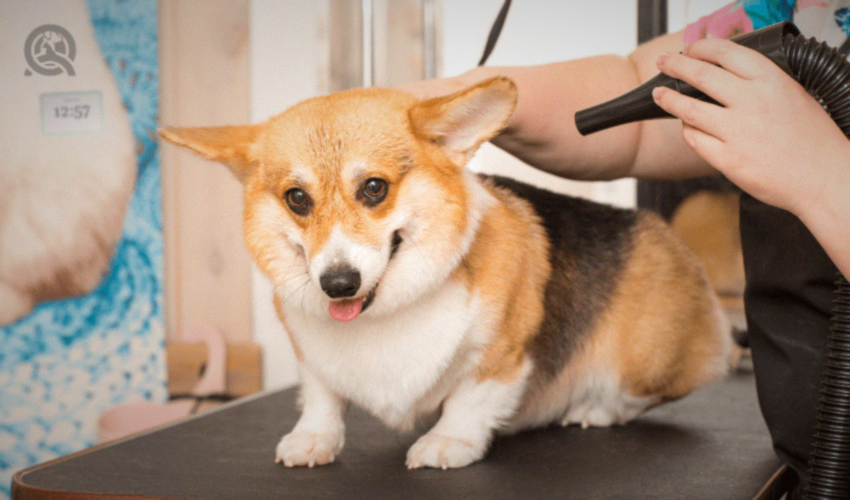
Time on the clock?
12:57
